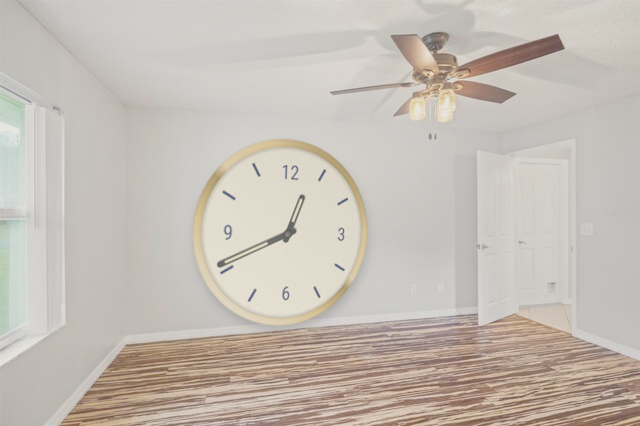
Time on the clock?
12:41
